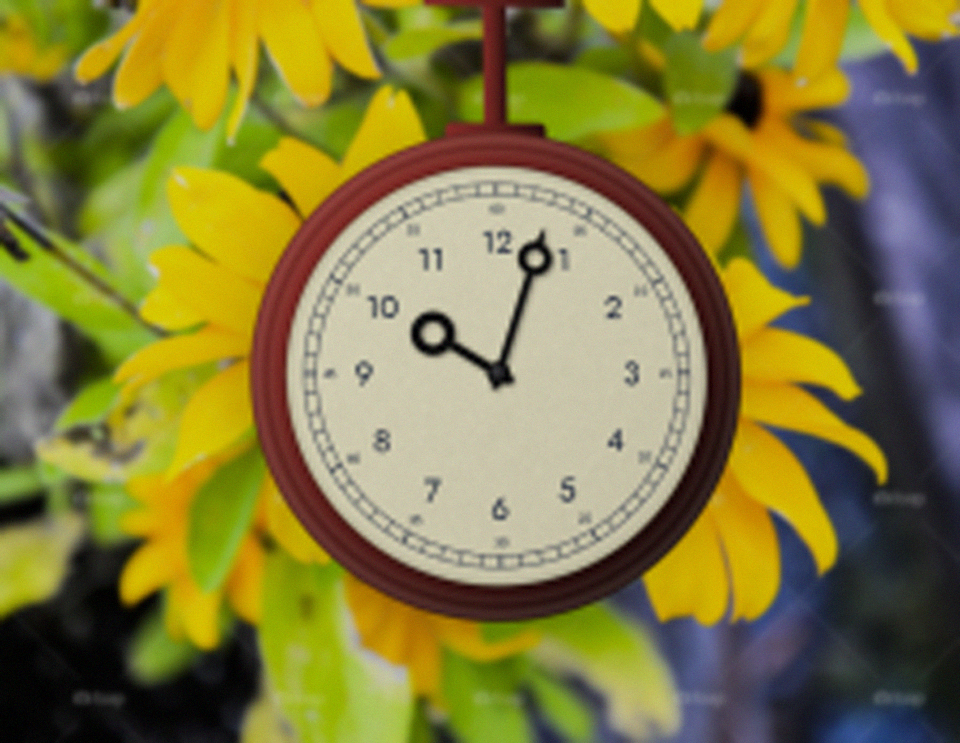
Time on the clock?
10:03
